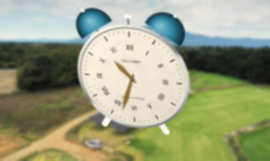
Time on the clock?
10:33
